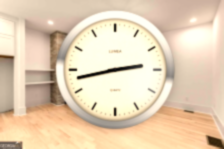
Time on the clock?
2:43
